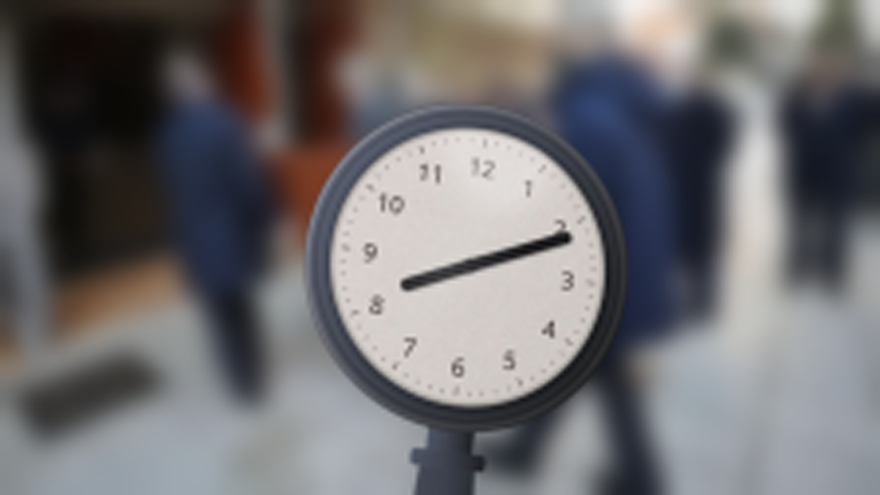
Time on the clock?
8:11
